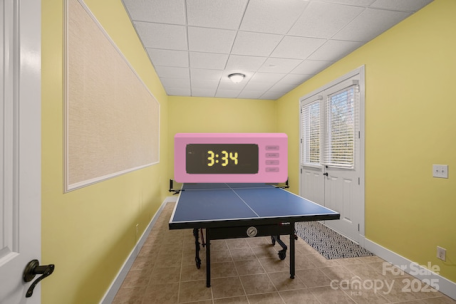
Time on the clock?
3:34
